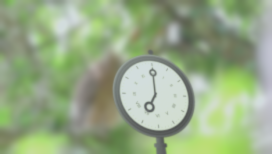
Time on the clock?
7:00
